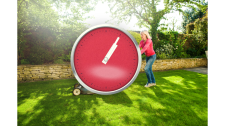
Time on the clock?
1:05
